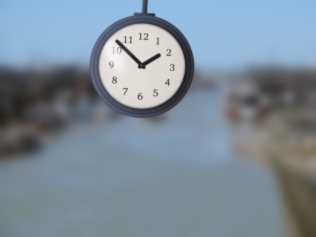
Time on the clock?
1:52
